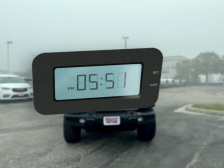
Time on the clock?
5:51
